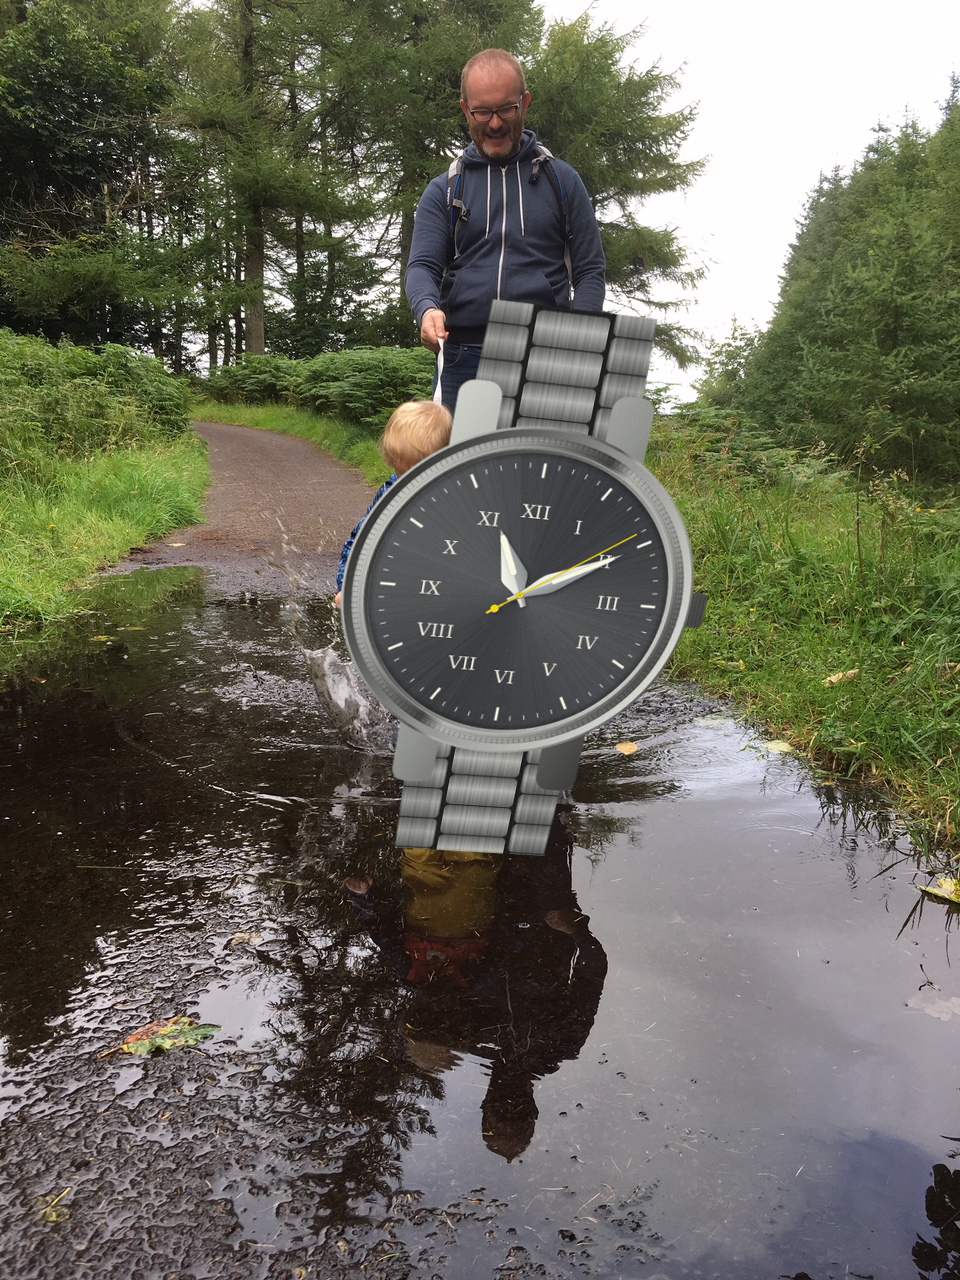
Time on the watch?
11:10:09
